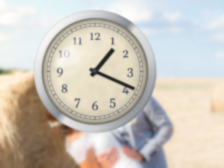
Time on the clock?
1:19
